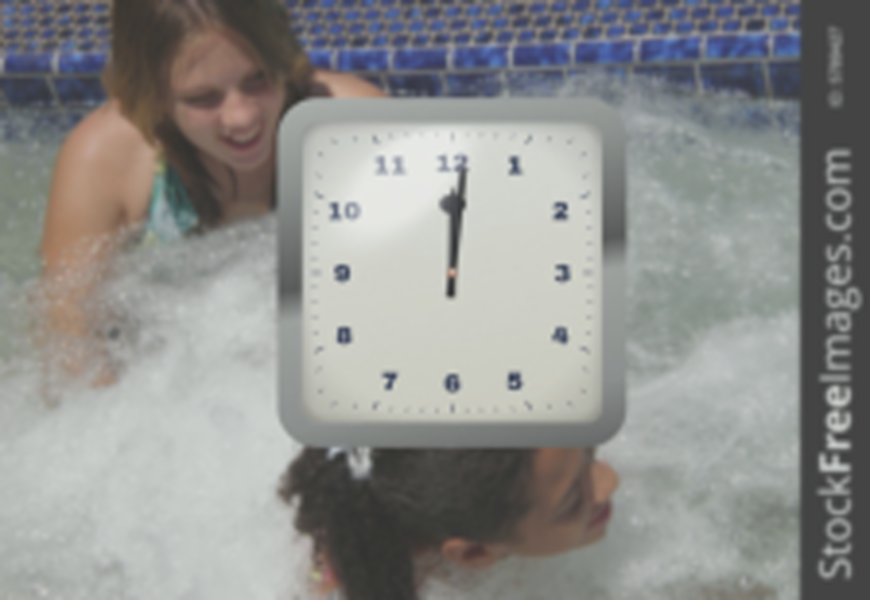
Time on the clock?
12:01
